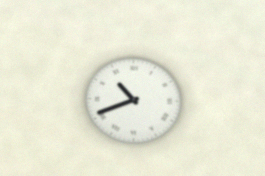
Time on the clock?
10:41
